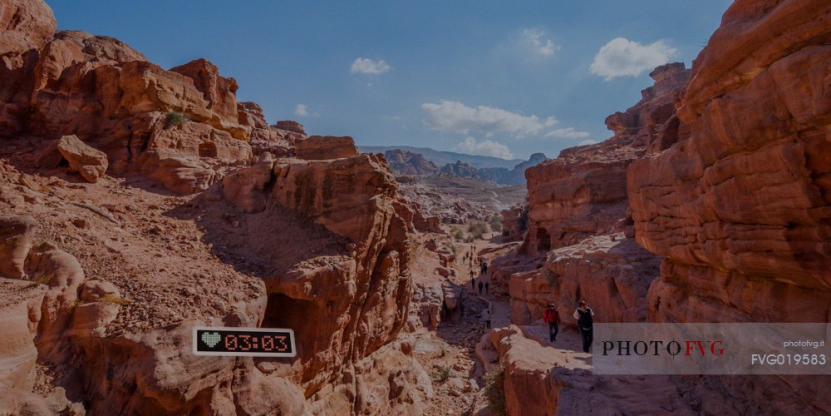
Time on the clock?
3:03
